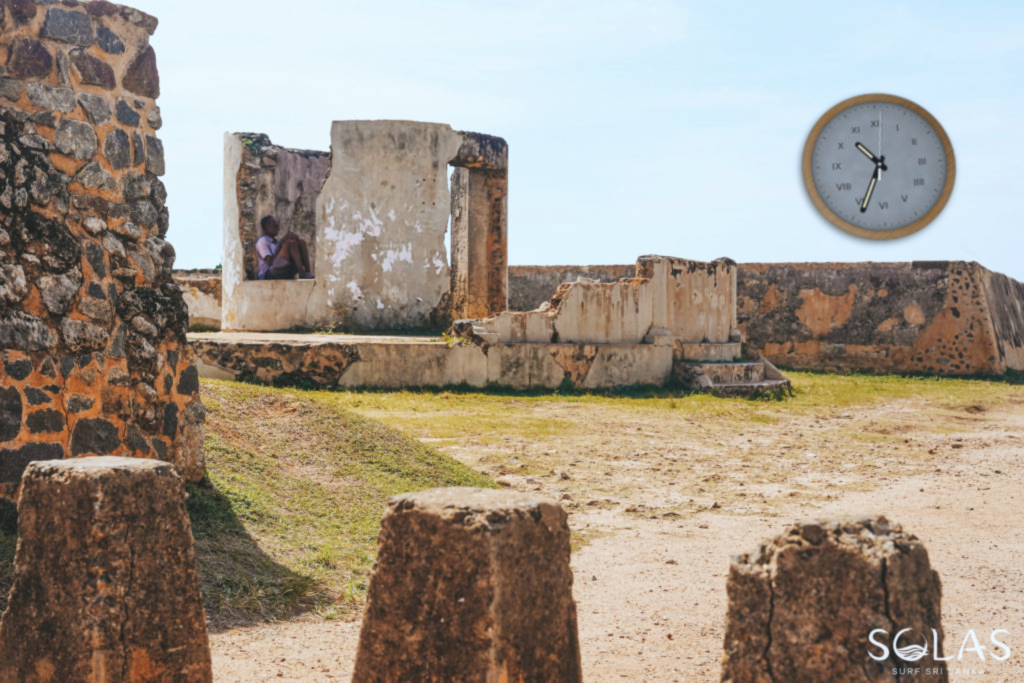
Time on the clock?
10:34:01
